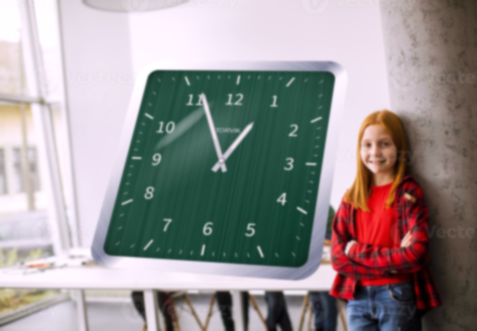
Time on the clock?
12:56
